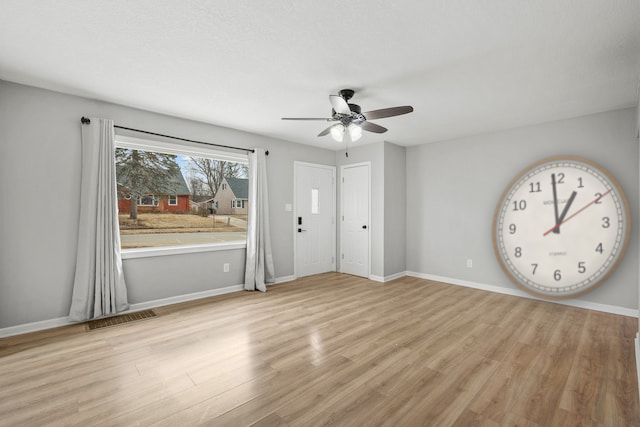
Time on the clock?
12:59:10
